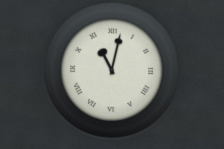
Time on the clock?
11:02
